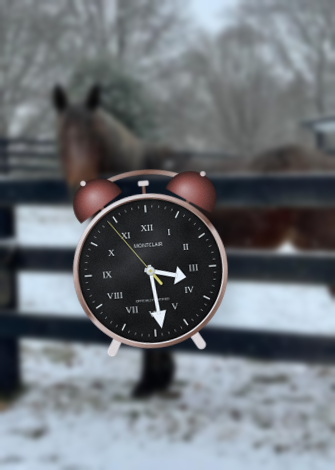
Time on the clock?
3:28:54
